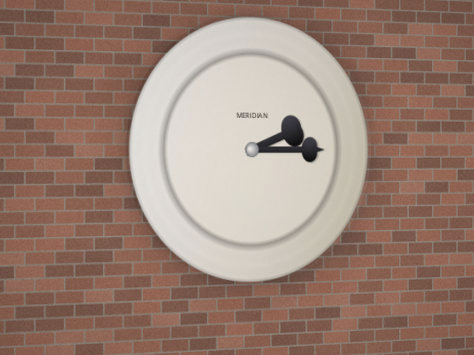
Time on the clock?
2:15
